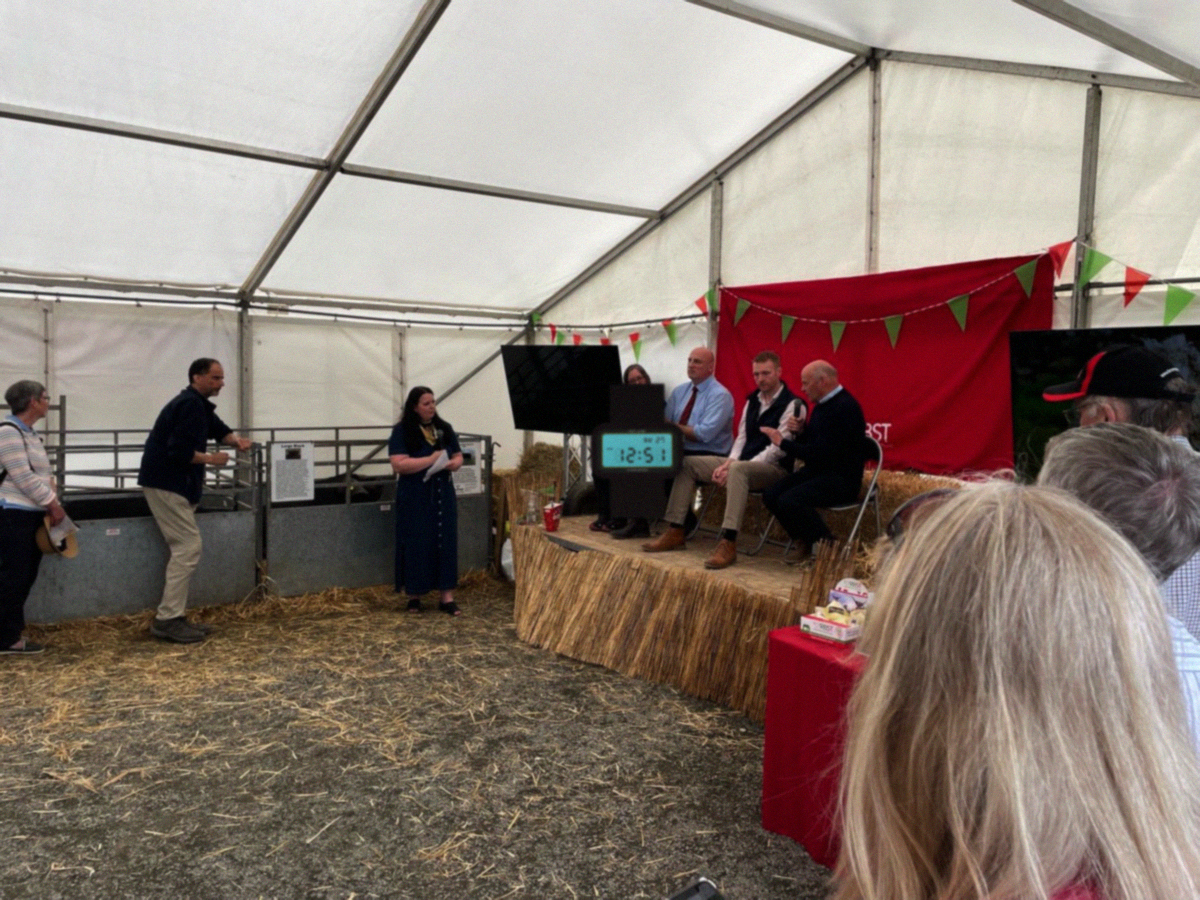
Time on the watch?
12:51
